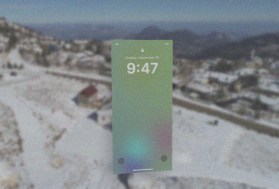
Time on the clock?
9:47
